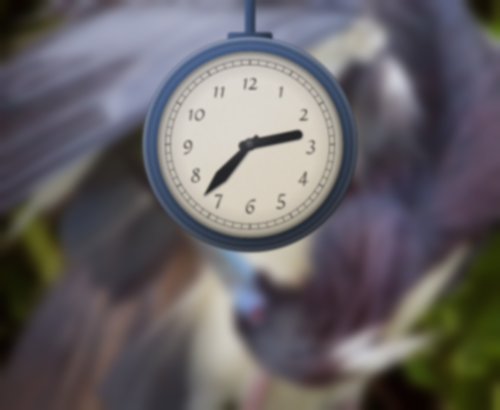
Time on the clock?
2:37
